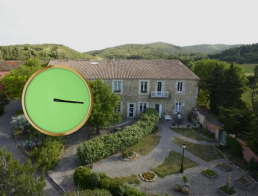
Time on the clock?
3:16
